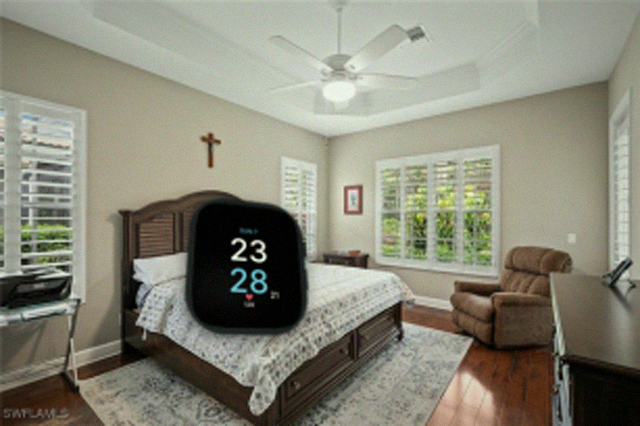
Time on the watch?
23:28
